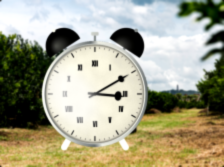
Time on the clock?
3:10
